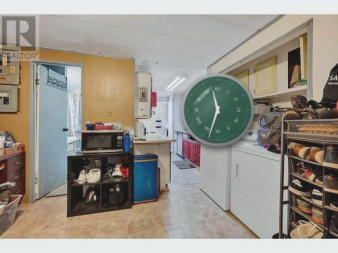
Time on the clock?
11:33
